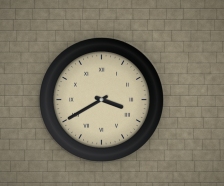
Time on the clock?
3:40
